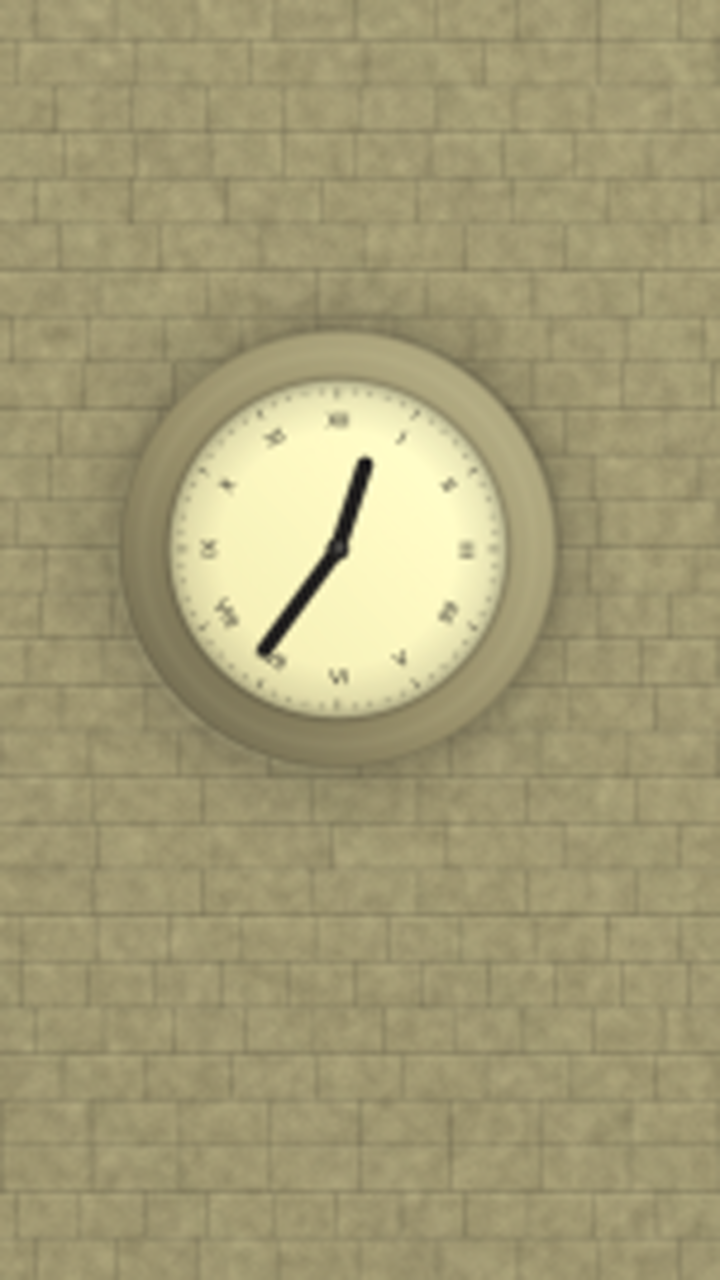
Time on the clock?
12:36
